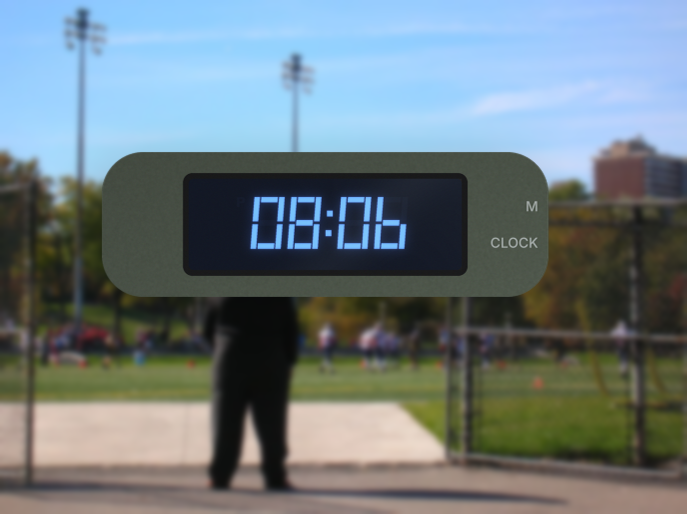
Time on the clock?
8:06
